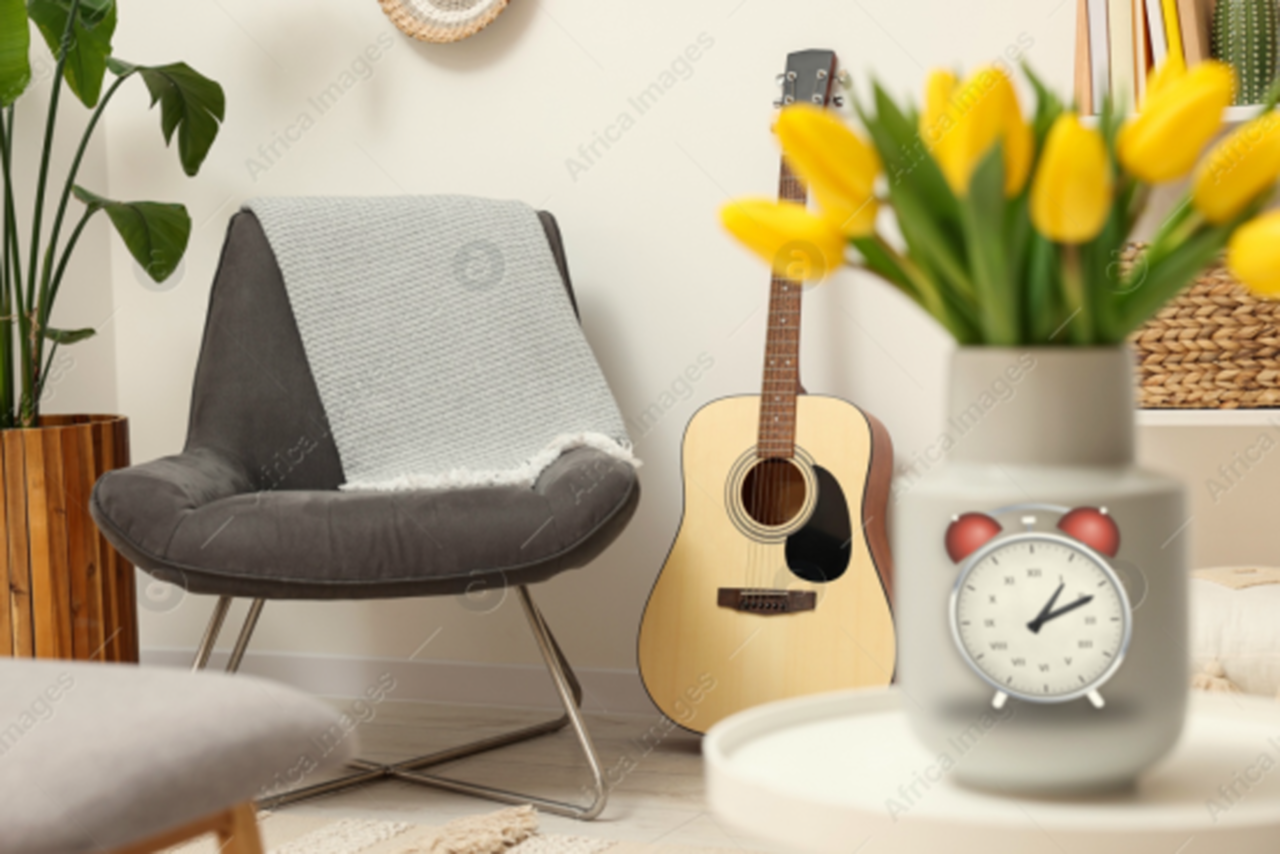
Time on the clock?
1:11
